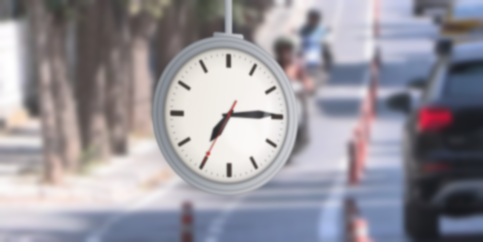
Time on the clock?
7:14:35
